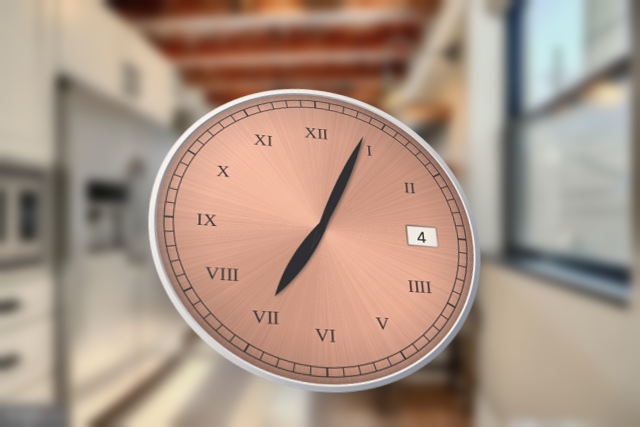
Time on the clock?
7:04
